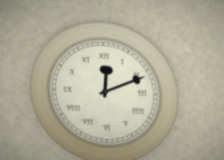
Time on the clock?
12:11
